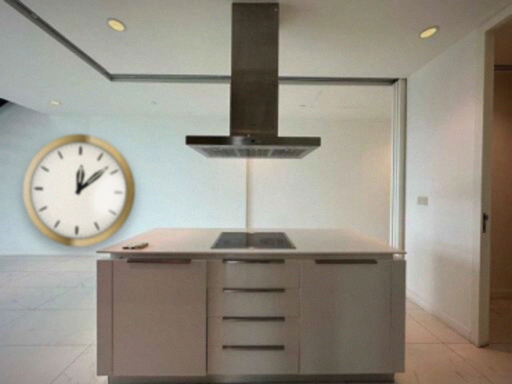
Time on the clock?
12:08
